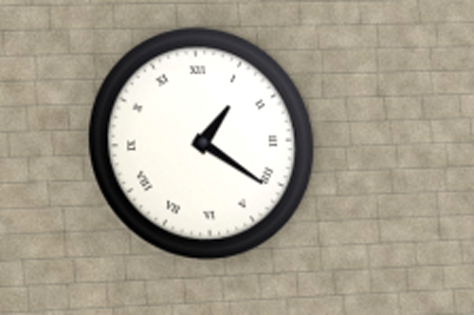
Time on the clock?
1:21
